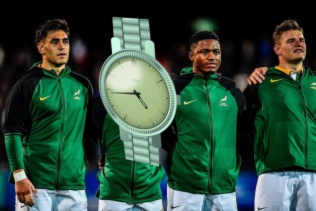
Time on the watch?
4:44
